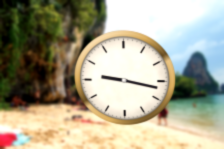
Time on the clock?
9:17
